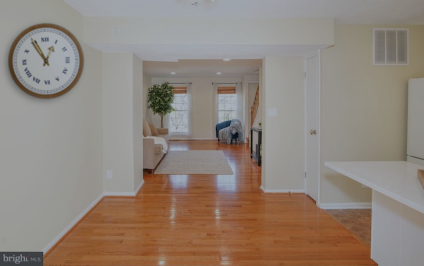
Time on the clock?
12:55
